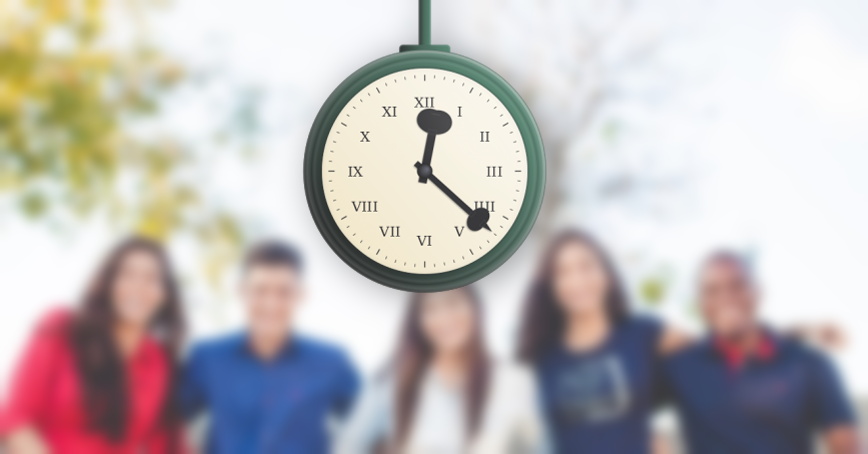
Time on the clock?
12:22
